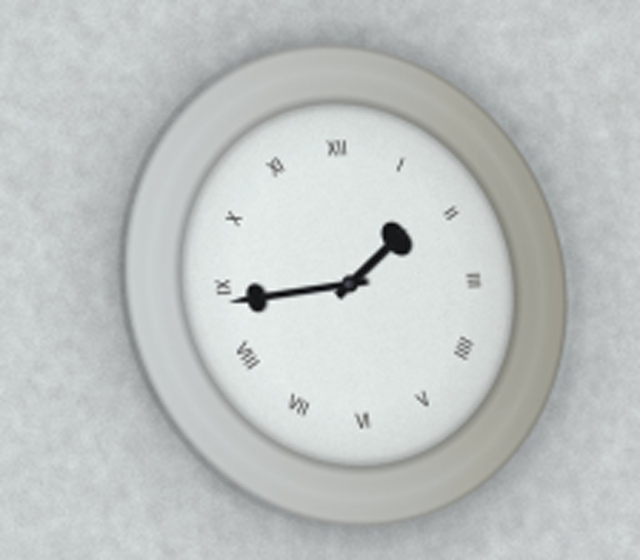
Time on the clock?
1:44
